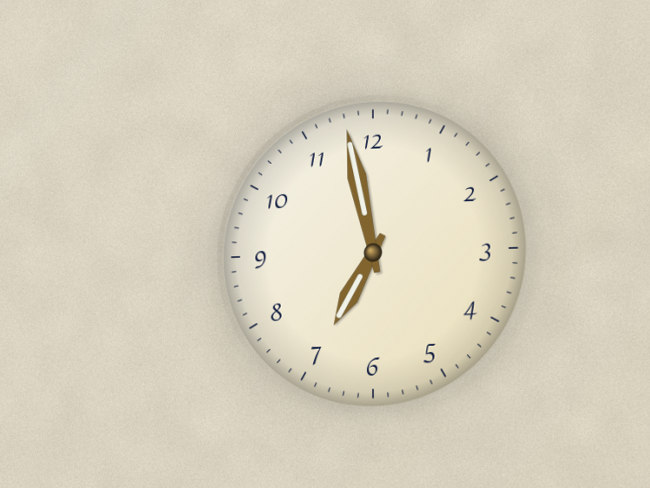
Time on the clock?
6:58
